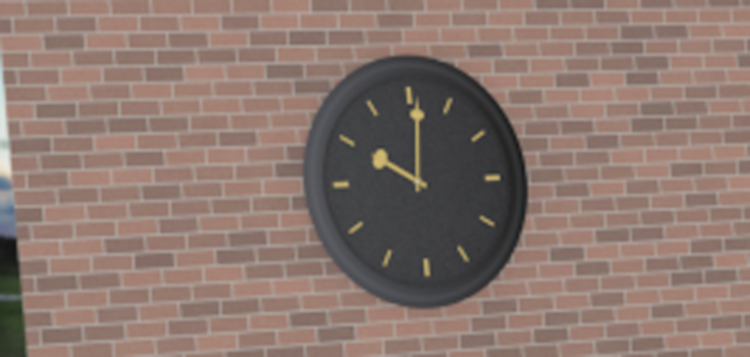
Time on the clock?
10:01
